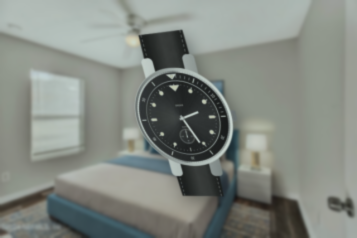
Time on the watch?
2:26
